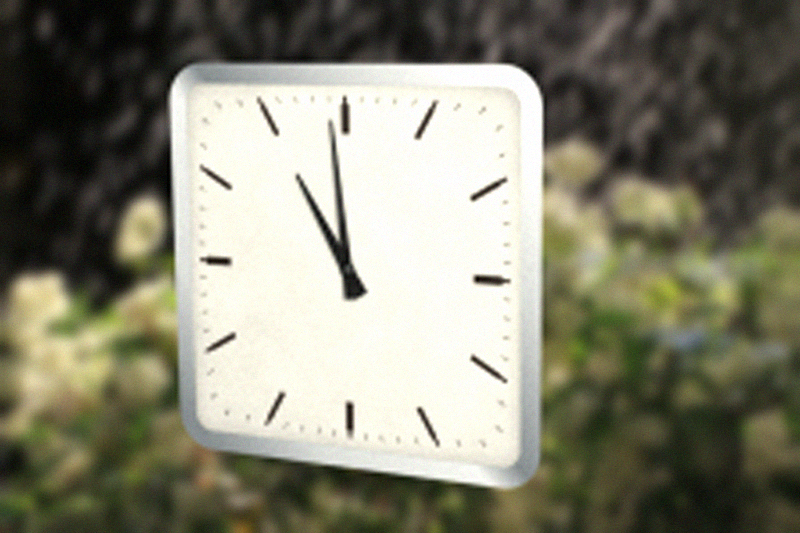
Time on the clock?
10:59
